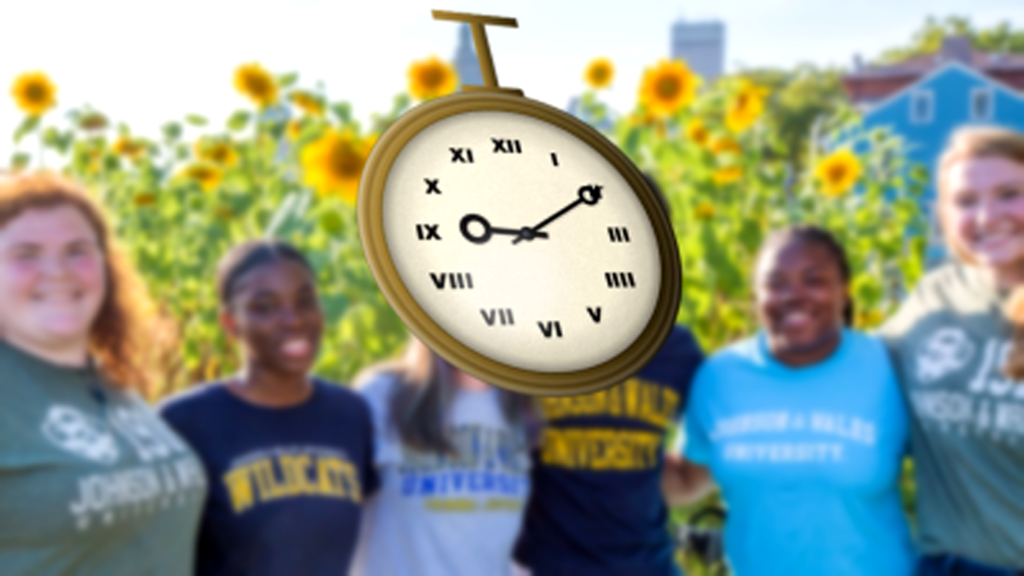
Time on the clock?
9:10
